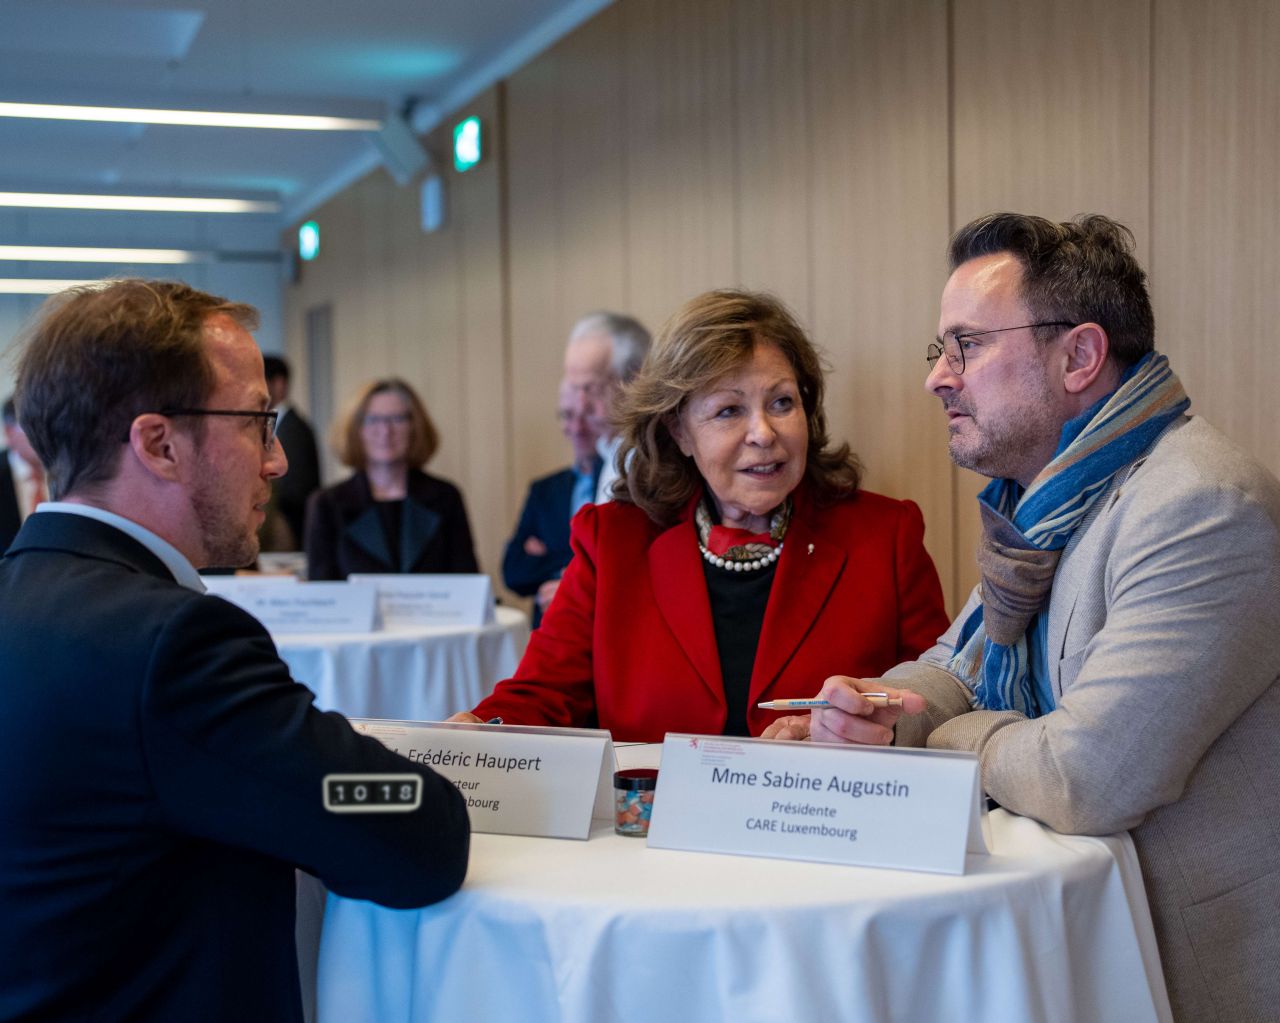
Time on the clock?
10:18
